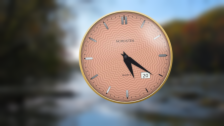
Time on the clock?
5:21
